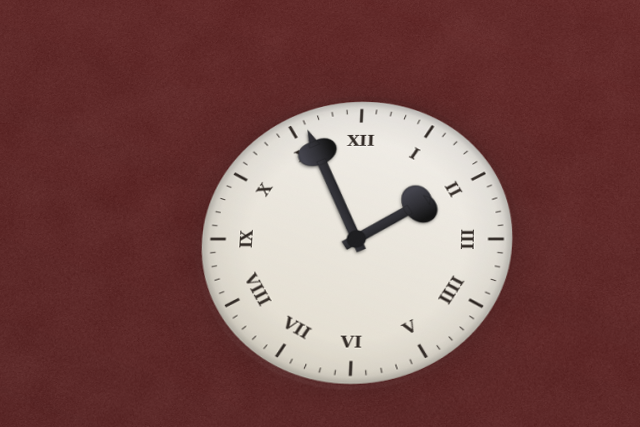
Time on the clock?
1:56
